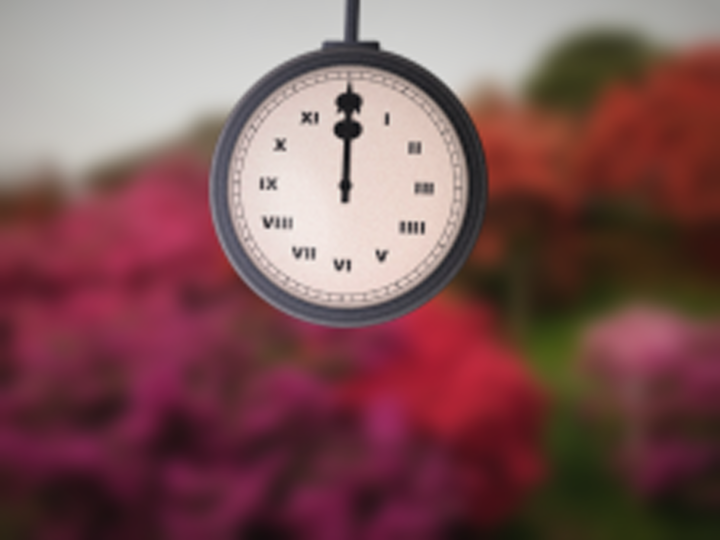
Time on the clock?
12:00
